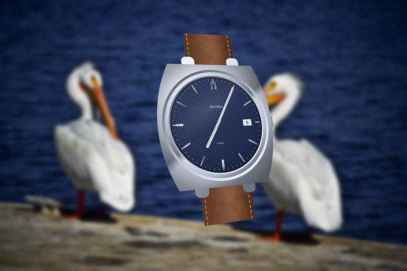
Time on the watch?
7:05
